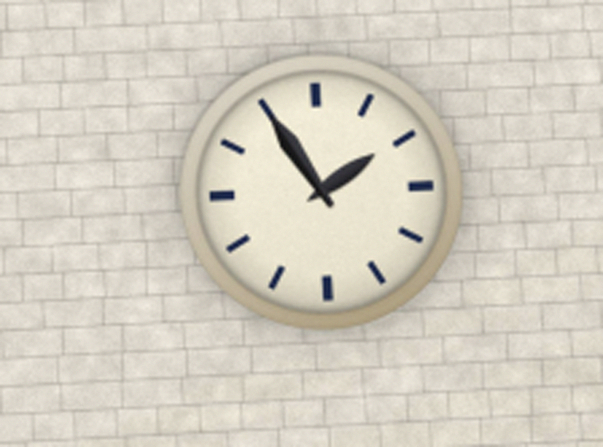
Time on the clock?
1:55
